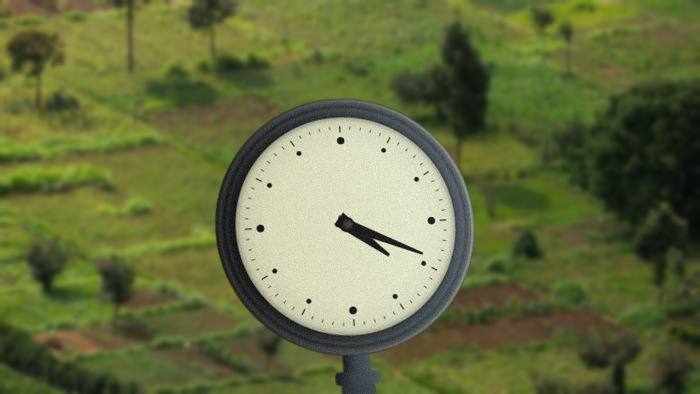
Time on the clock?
4:19
